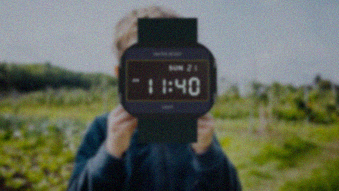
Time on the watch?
11:40
